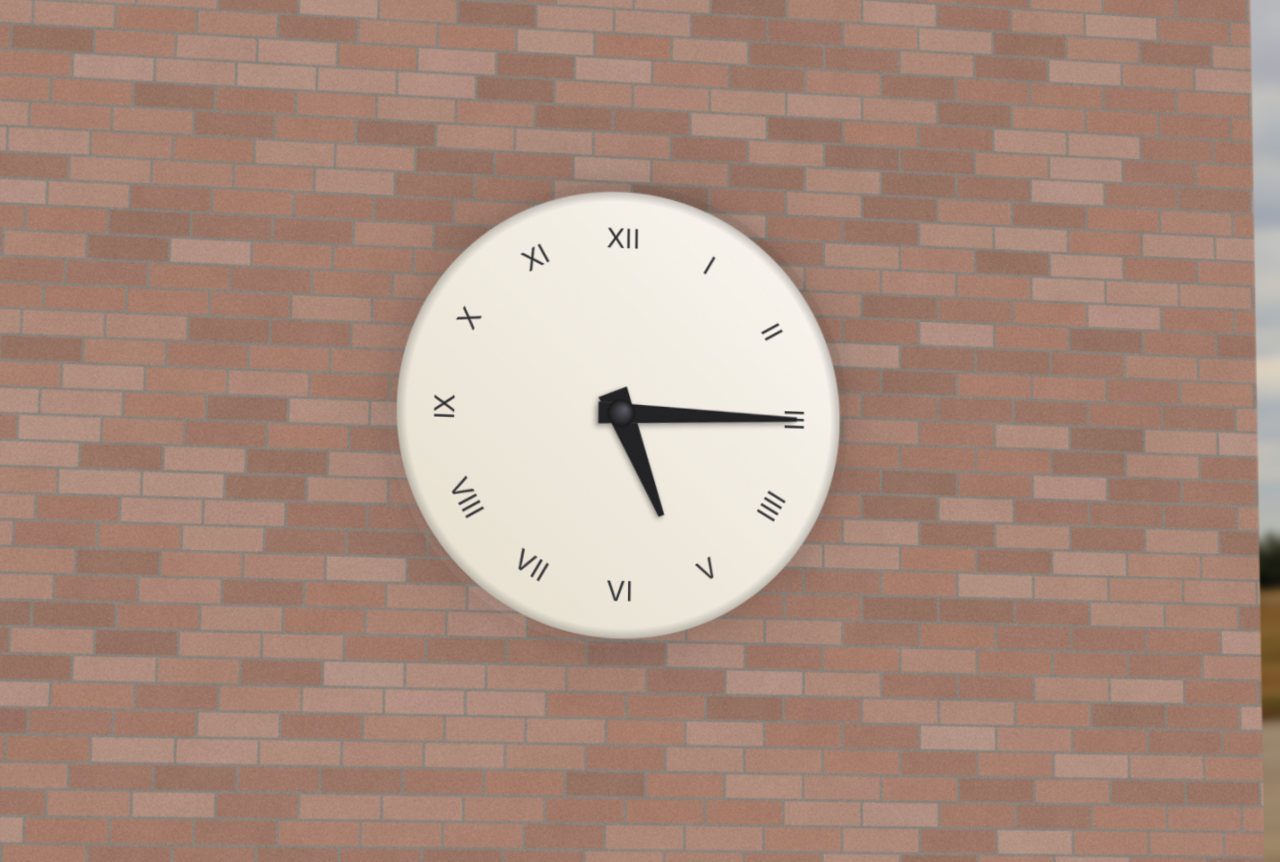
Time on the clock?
5:15
